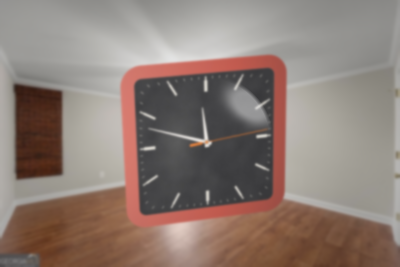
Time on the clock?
11:48:14
